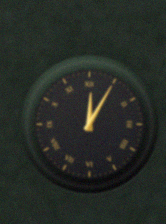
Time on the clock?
12:05
